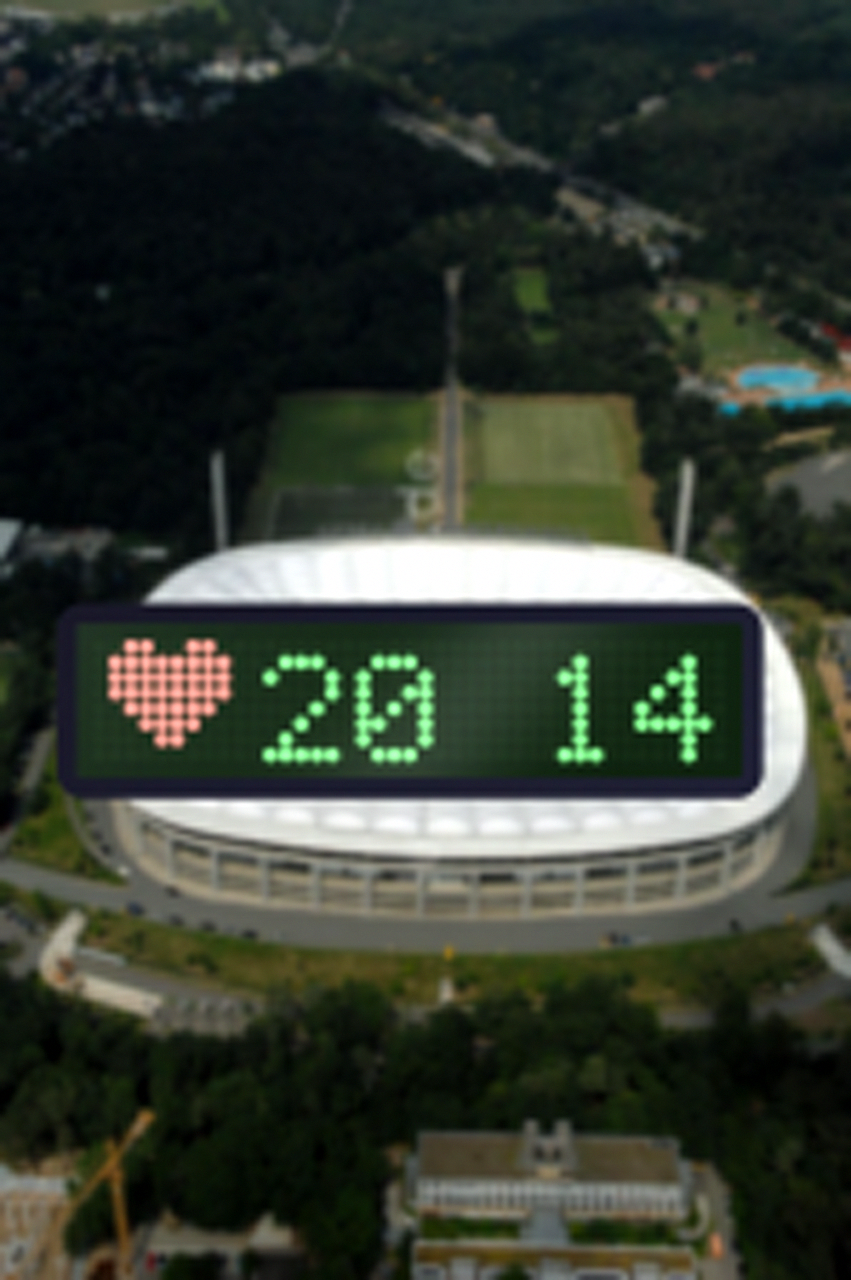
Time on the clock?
20:14
